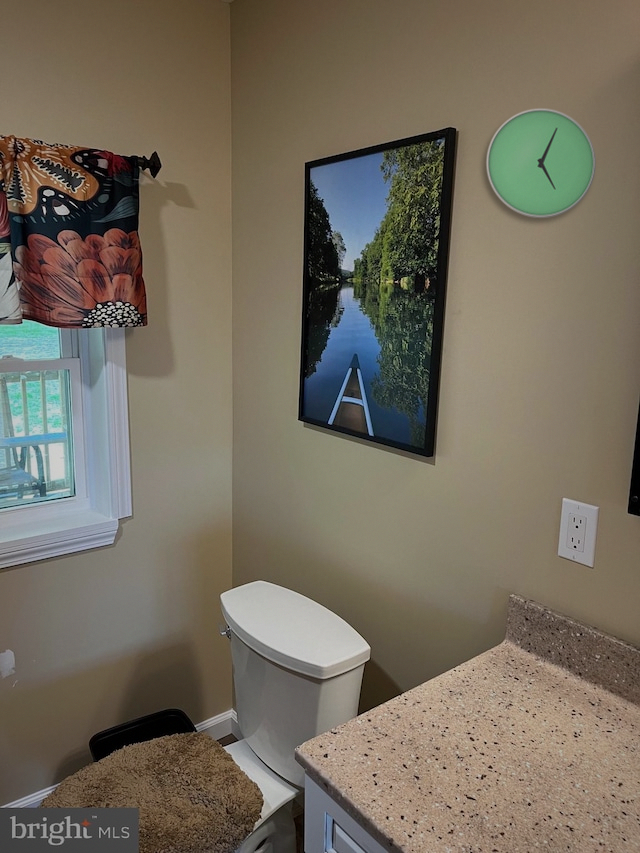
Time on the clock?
5:04
